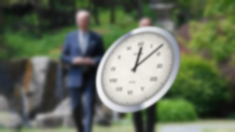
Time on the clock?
12:08
